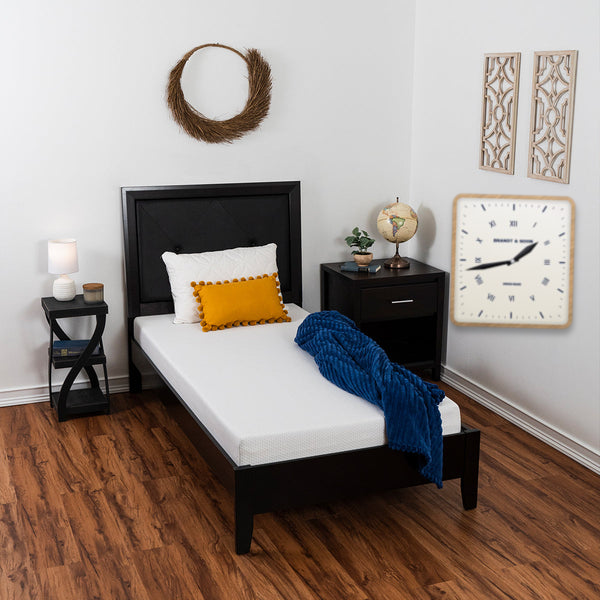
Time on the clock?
1:43
